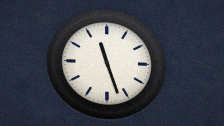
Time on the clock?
11:27
